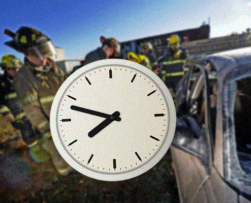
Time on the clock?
7:48
